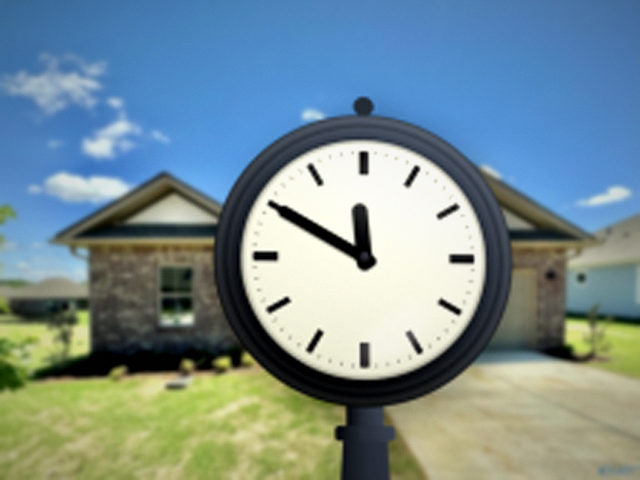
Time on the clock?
11:50
